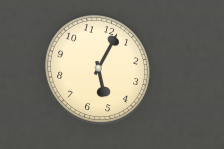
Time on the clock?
5:02
